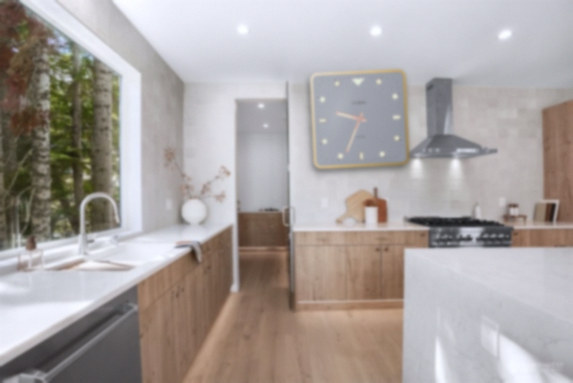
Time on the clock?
9:34
